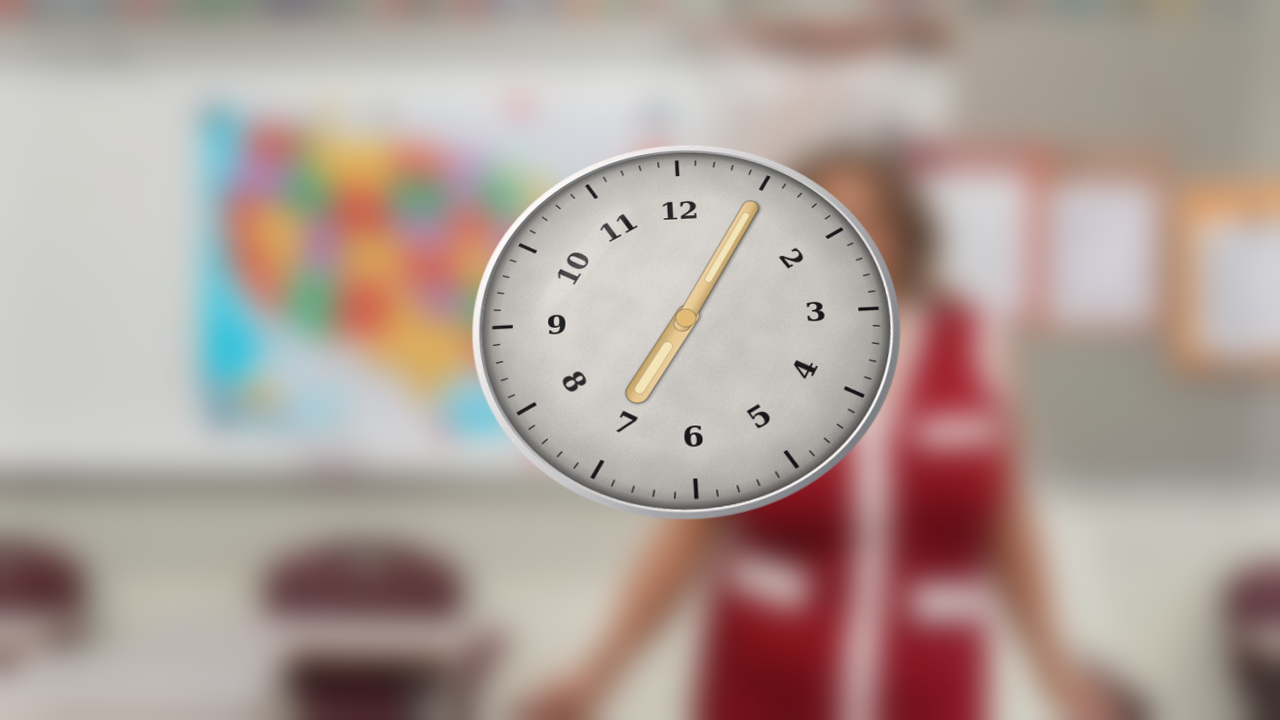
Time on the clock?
7:05
